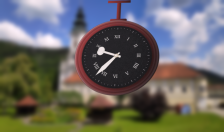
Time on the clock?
9:37
